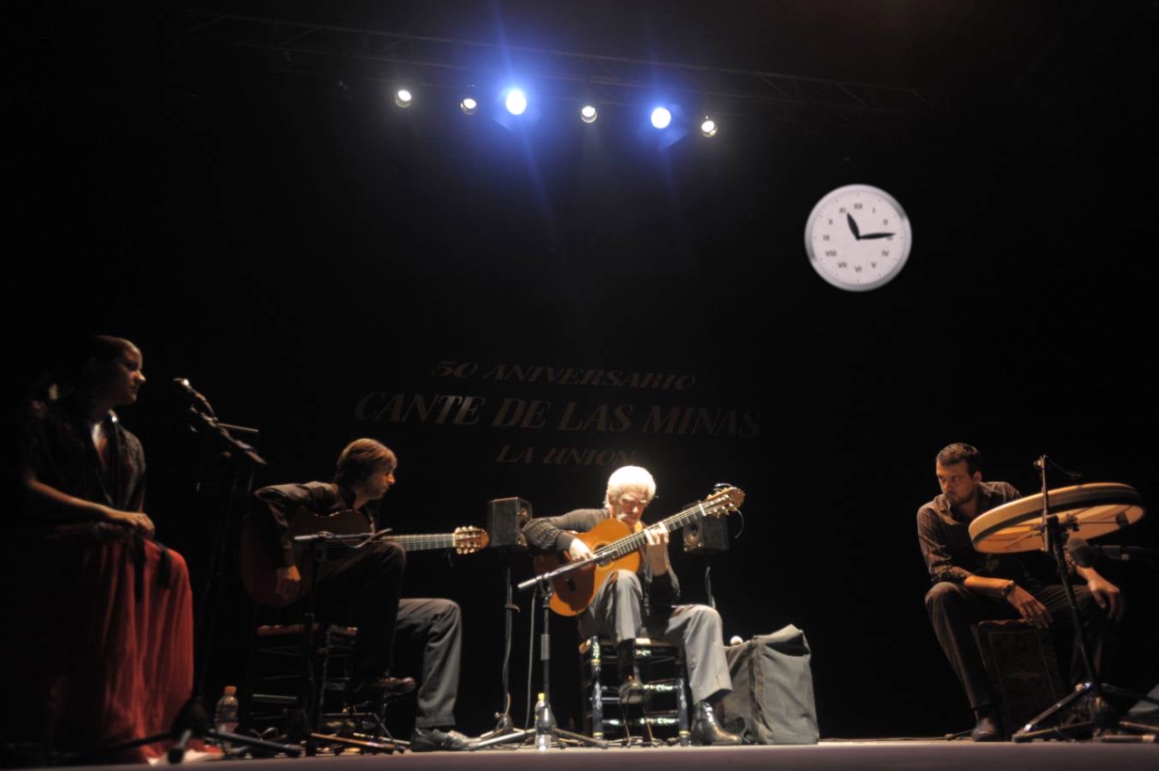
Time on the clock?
11:14
